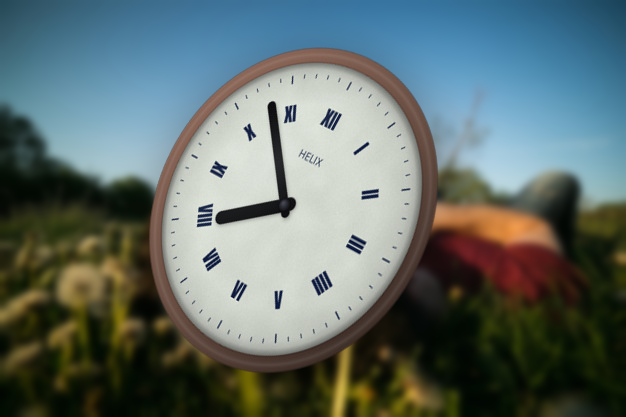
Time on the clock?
7:53
